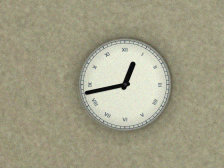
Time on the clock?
12:43
